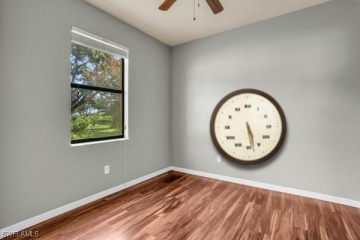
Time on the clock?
5:28
